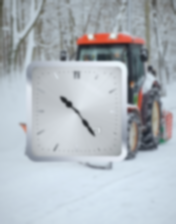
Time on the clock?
10:24
